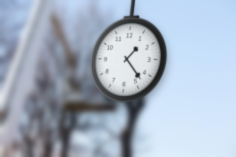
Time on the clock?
1:23
